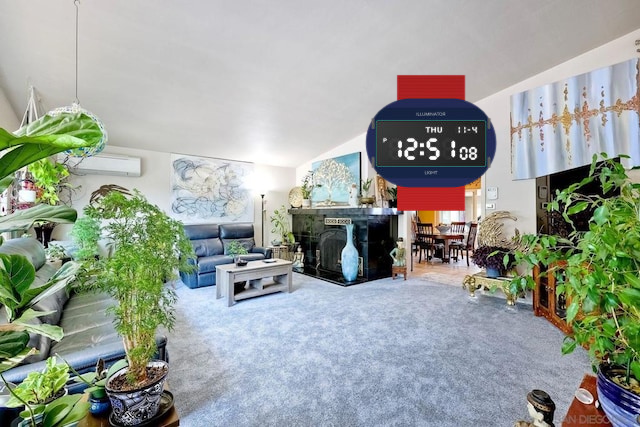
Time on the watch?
12:51:08
